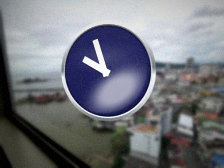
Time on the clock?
9:57
